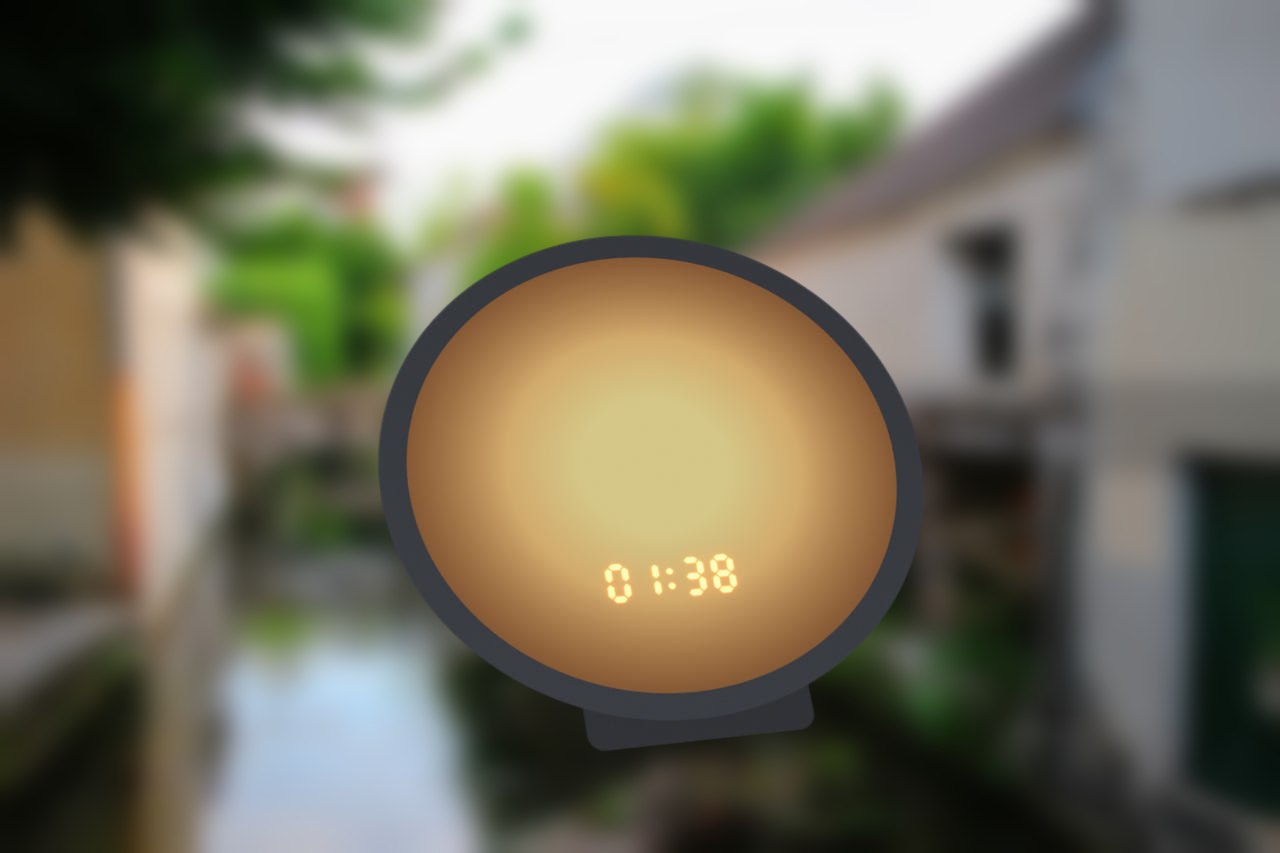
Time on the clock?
1:38
